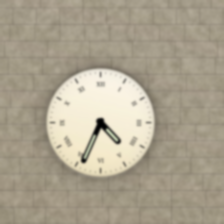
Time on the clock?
4:34
